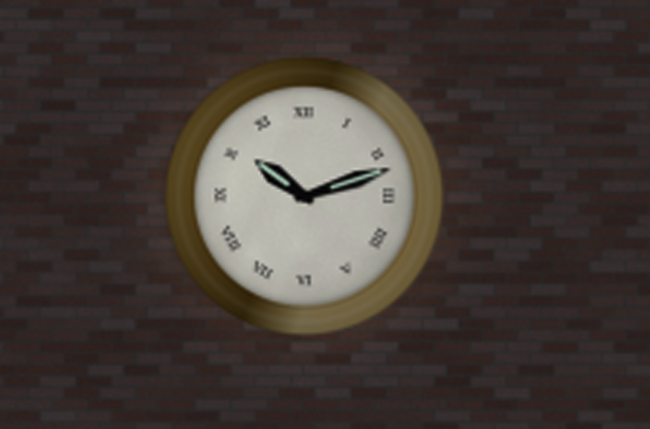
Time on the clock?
10:12
